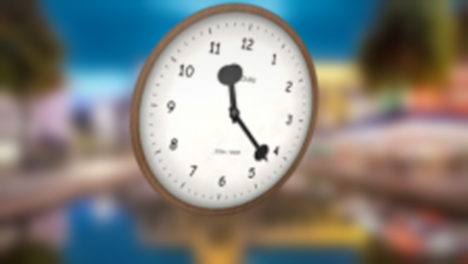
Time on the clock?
11:22
